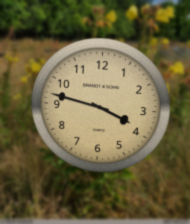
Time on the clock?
3:47
